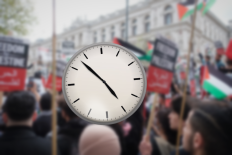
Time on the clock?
4:53
